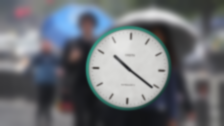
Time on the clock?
10:21
